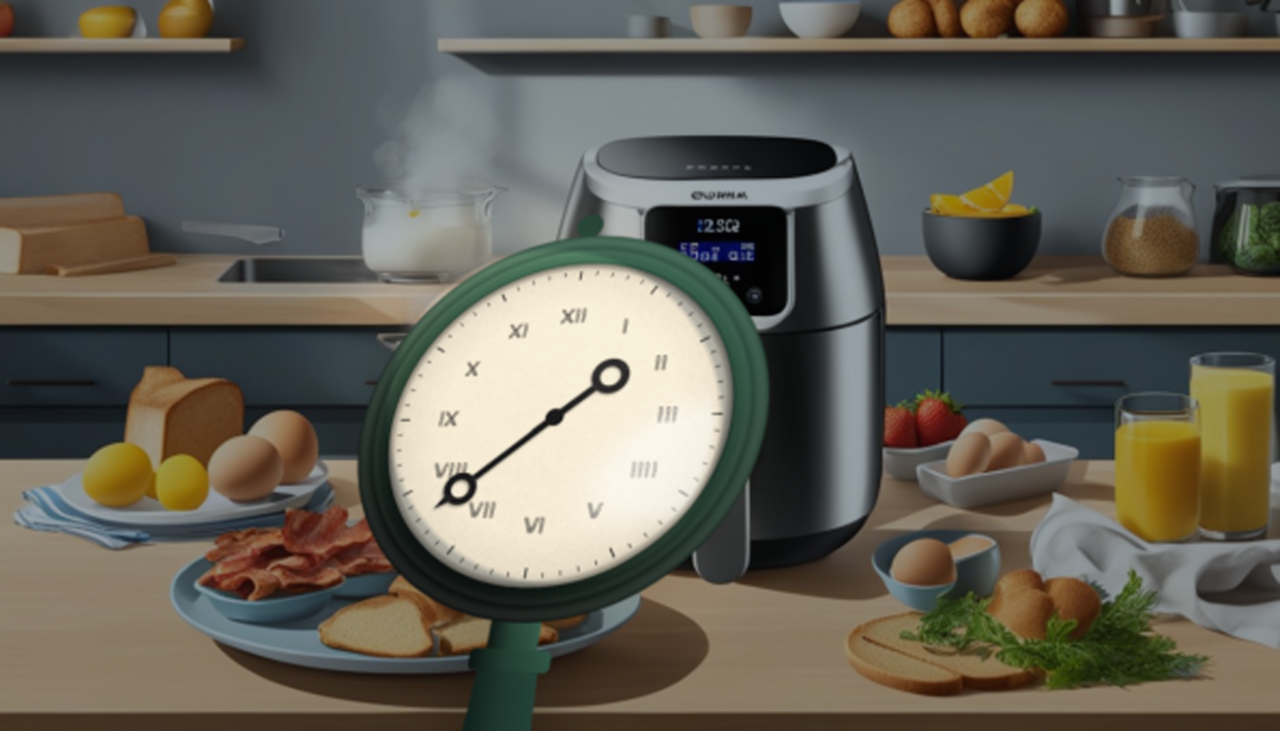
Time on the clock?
1:38
